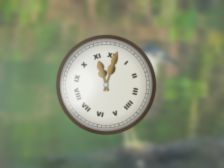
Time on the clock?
11:01
